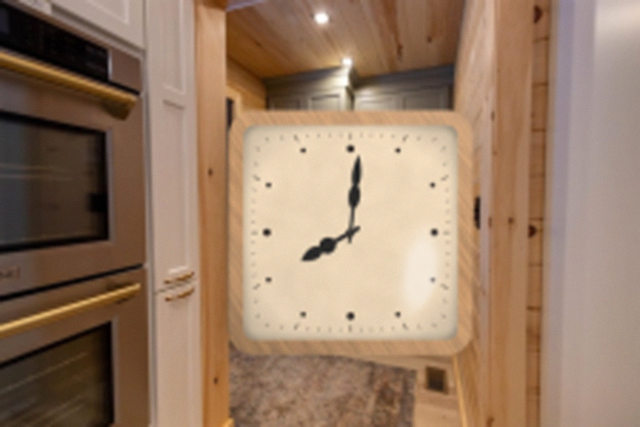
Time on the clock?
8:01
